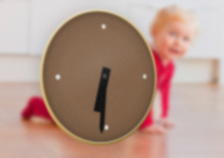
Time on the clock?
6:31
